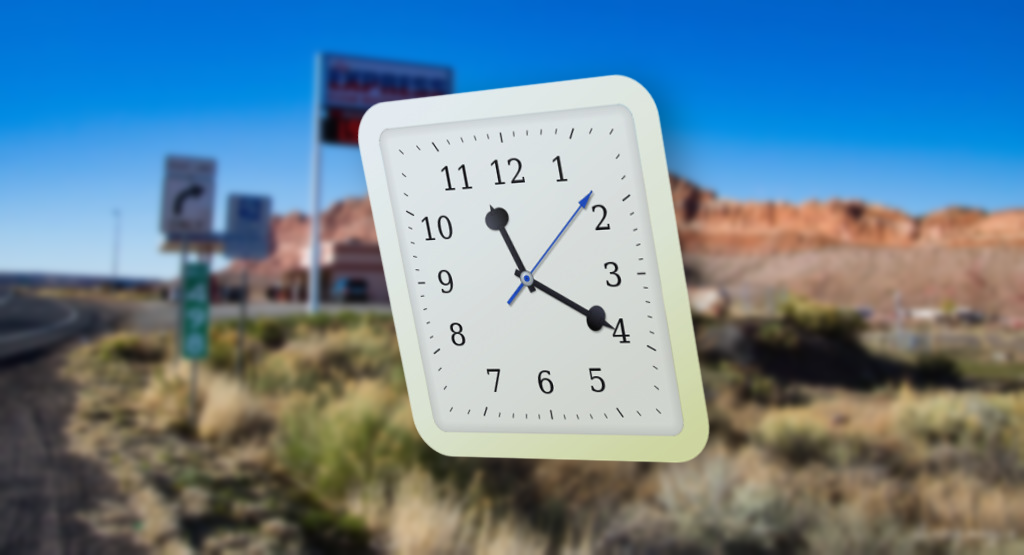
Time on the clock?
11:20:08
